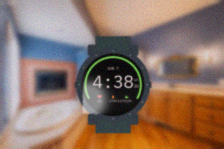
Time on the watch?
4:38
